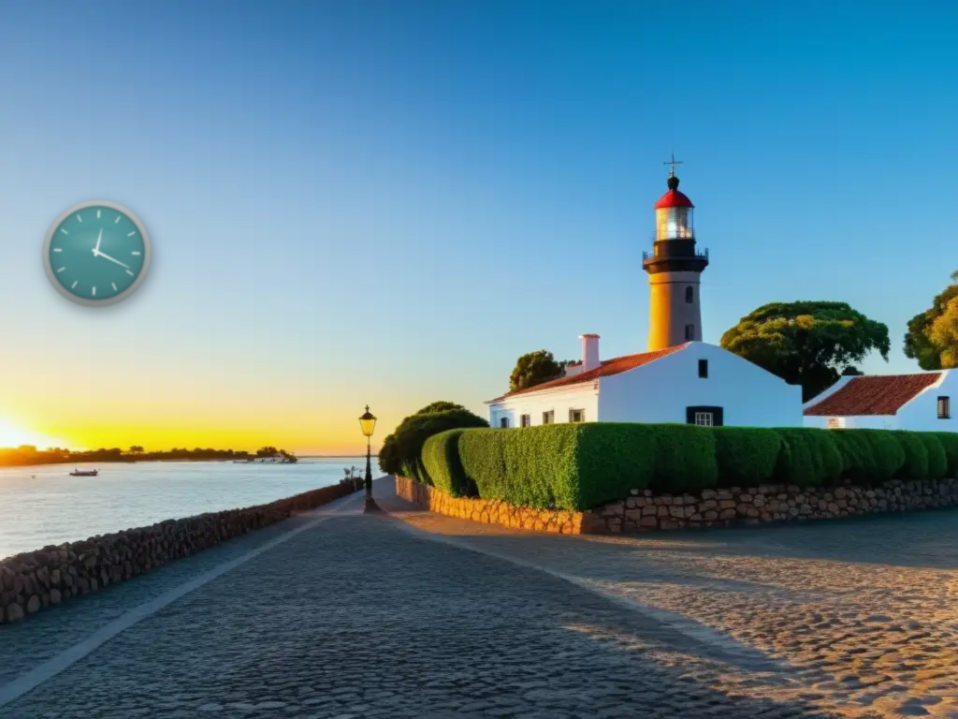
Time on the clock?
12:19
